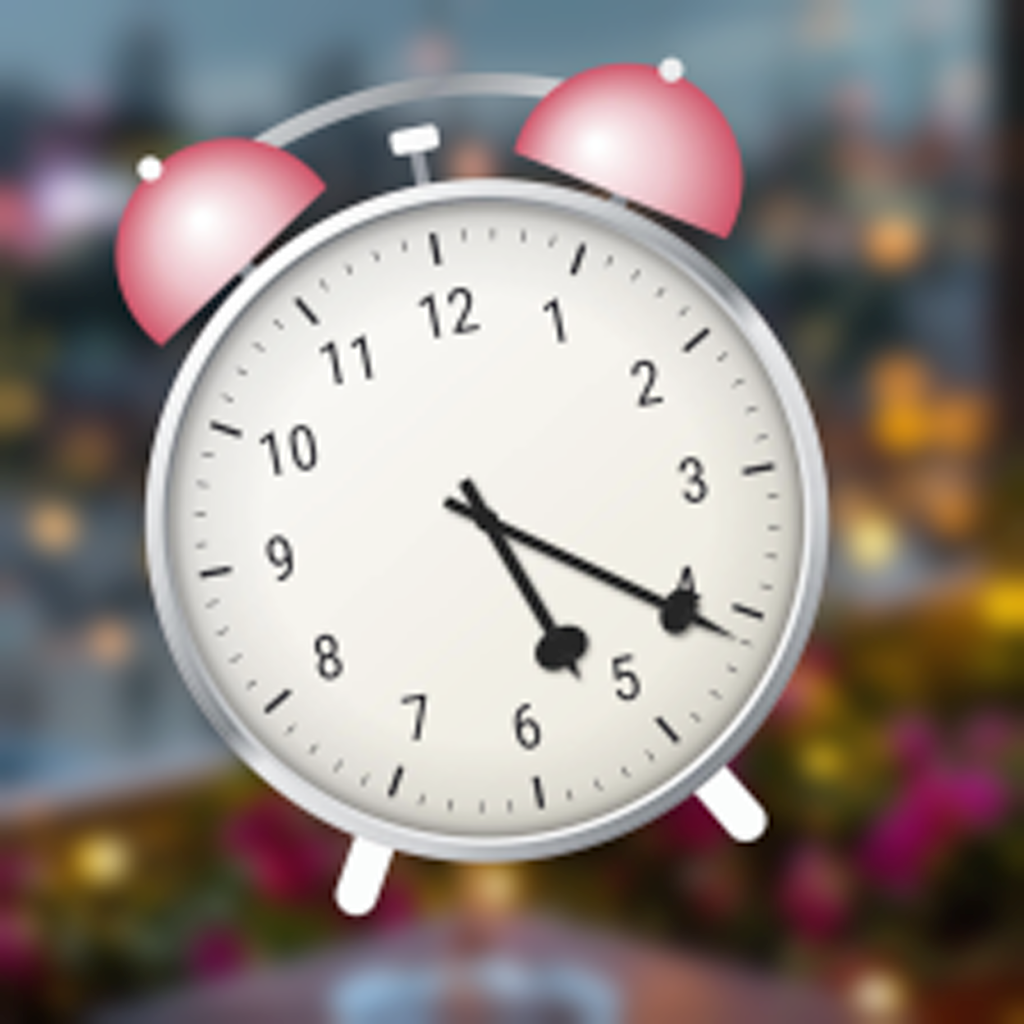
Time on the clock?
5:21
